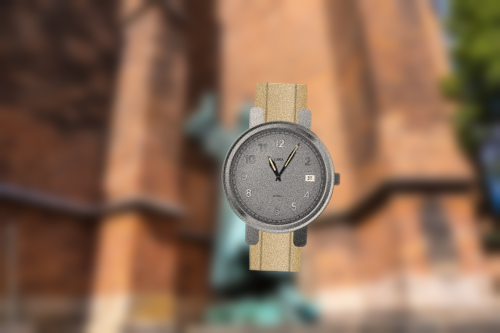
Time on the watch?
11:05
